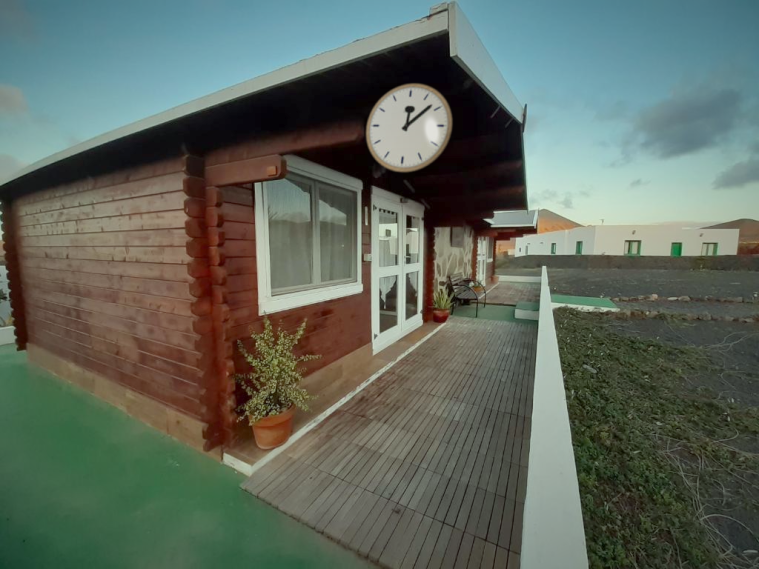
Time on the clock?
12:08
